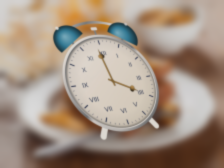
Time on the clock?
3:59
